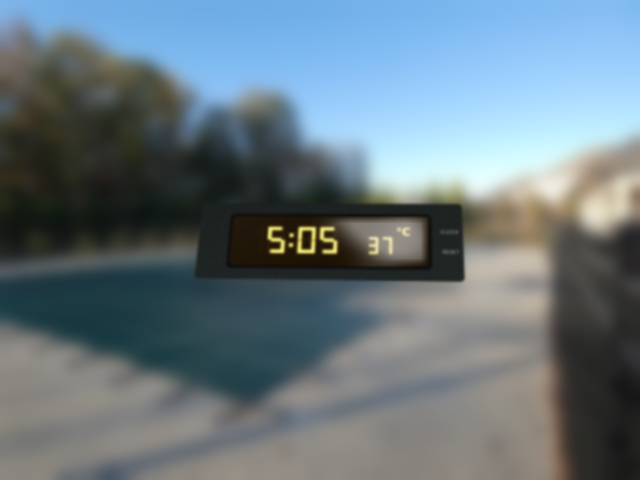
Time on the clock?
5:05
